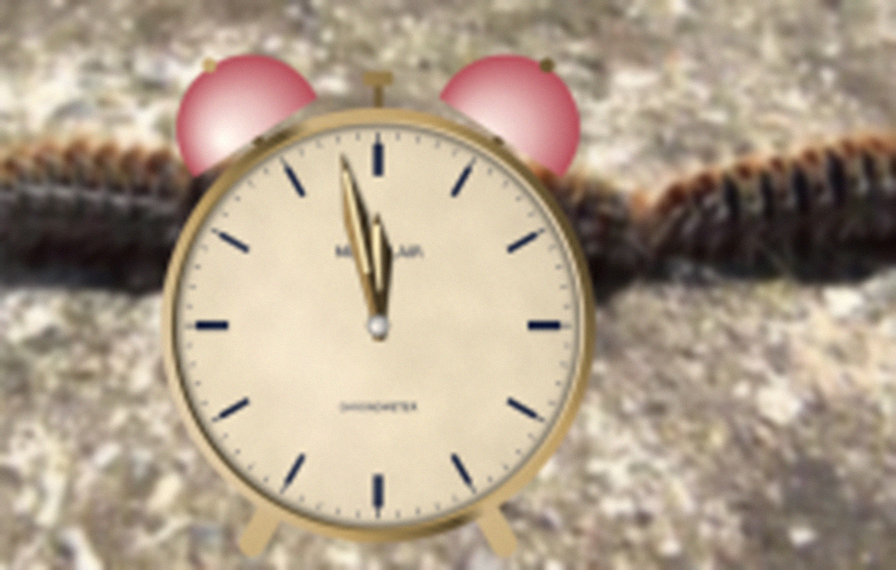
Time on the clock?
11:58
